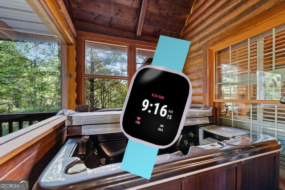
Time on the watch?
9:16
